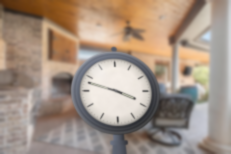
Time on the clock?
3:48
